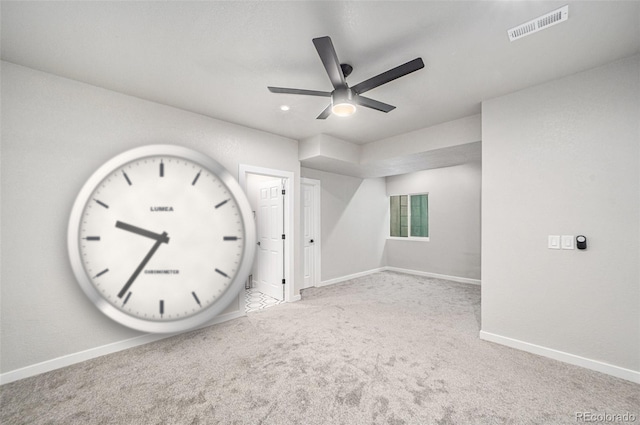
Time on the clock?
9:36
